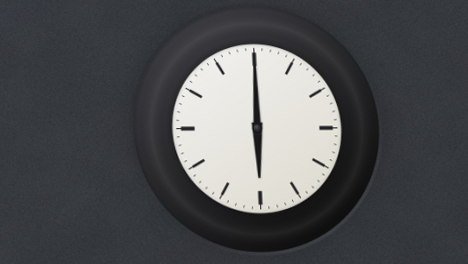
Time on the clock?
6:00
